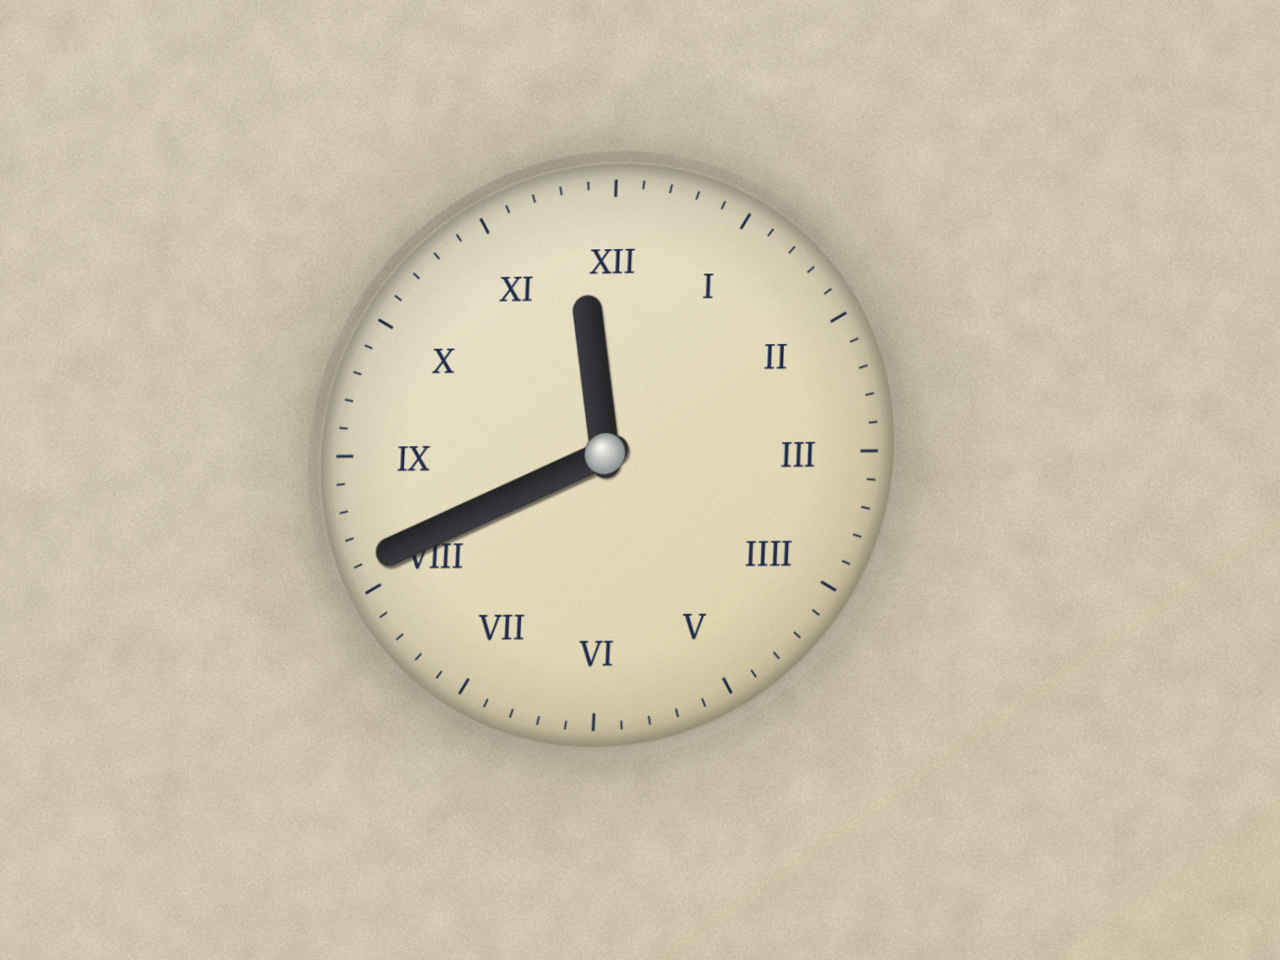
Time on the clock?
11:41
